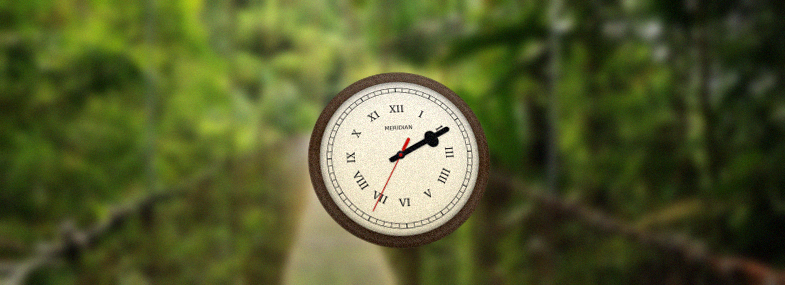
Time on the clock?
2:10:35
